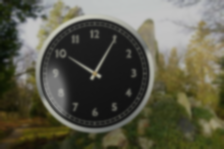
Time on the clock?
10:05
